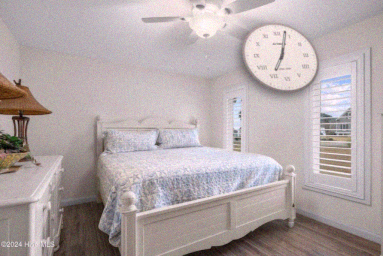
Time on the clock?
7:03
